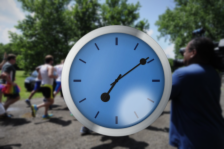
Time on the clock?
7:09
